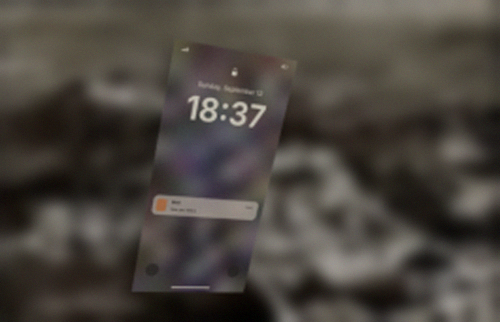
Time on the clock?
18:37
